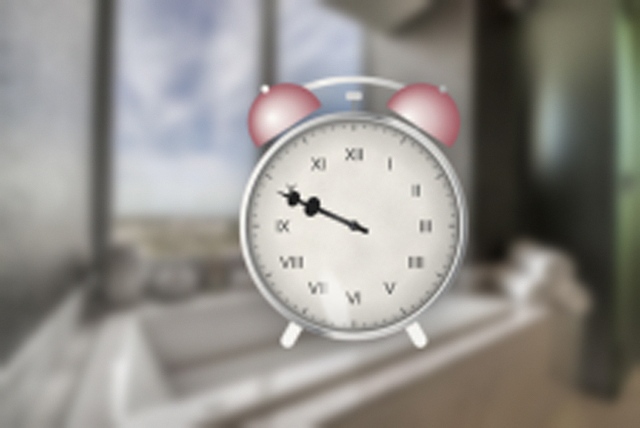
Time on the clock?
9:49
